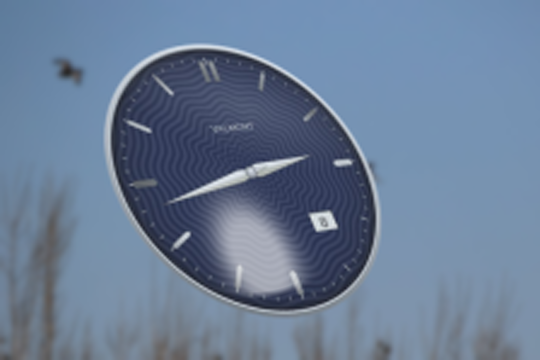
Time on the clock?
2:43
